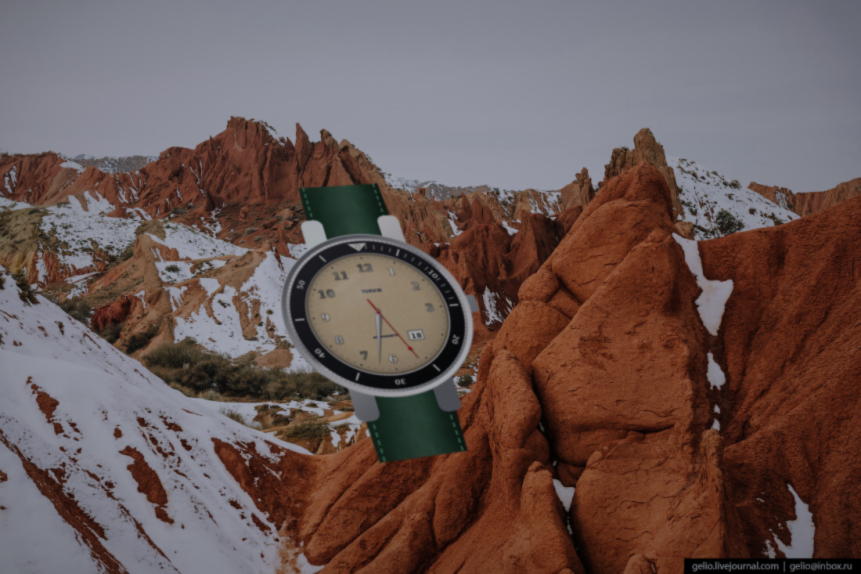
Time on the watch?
6:32:26
